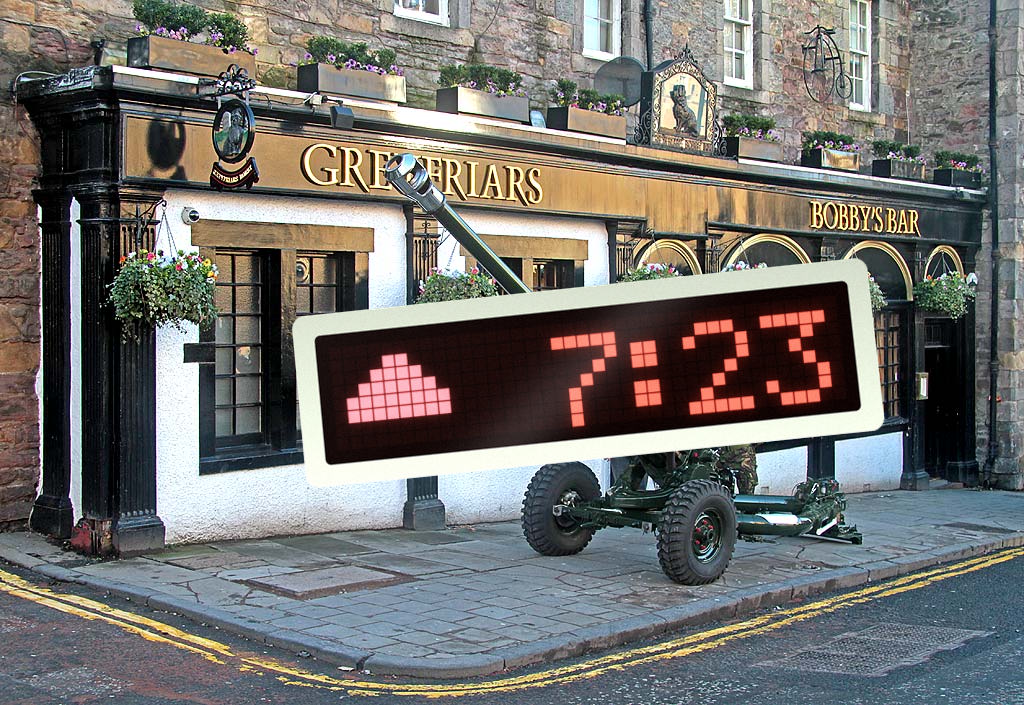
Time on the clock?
7:23
